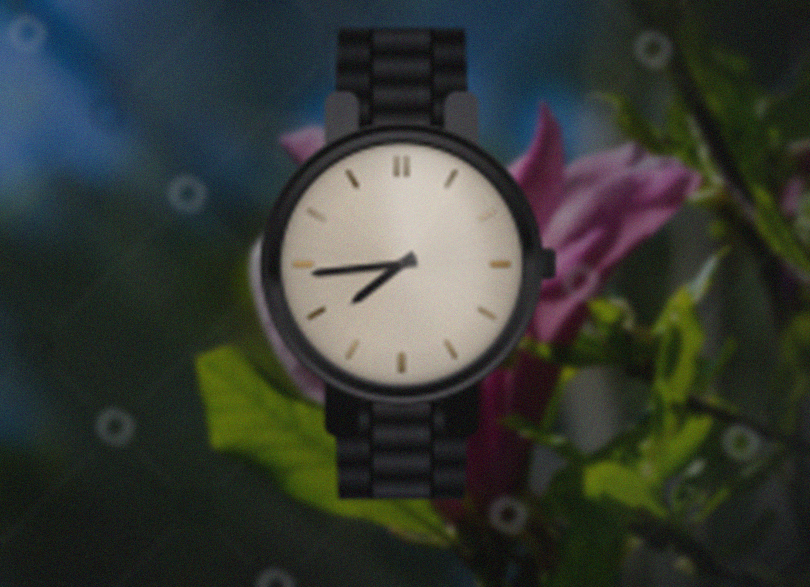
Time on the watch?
7:44
